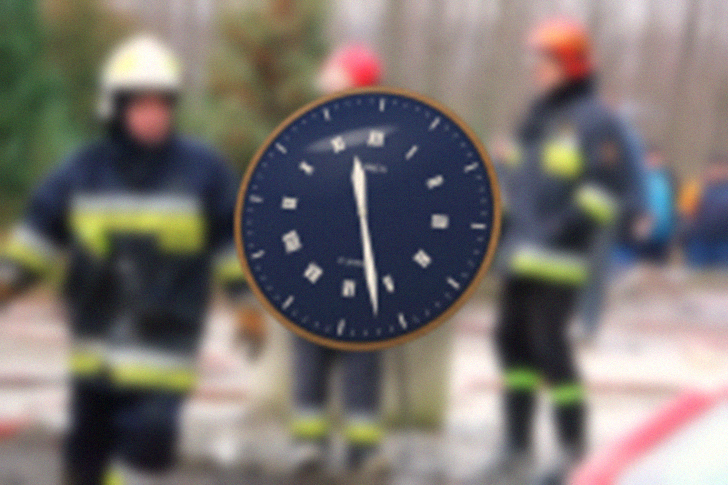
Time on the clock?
11:27
